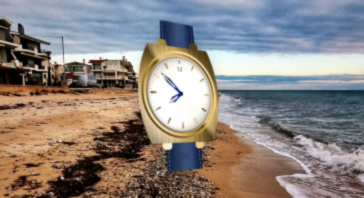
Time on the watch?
7:52
